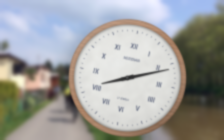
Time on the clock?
8:11
